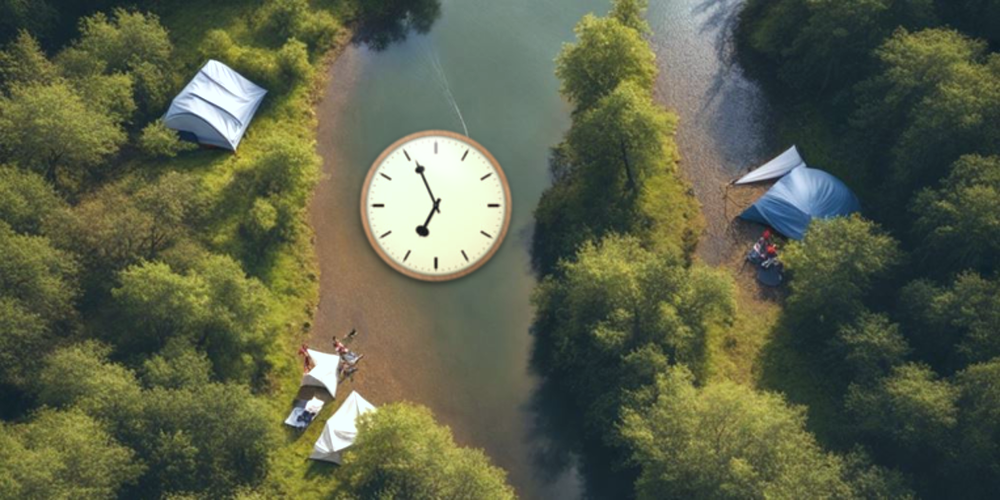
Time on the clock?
6:56
